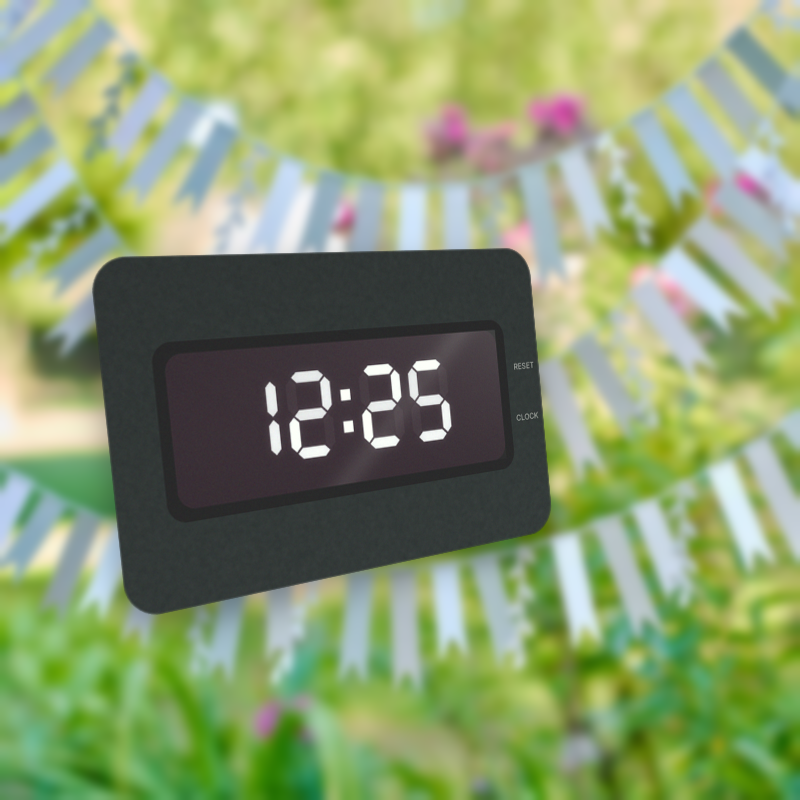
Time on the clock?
12:25
